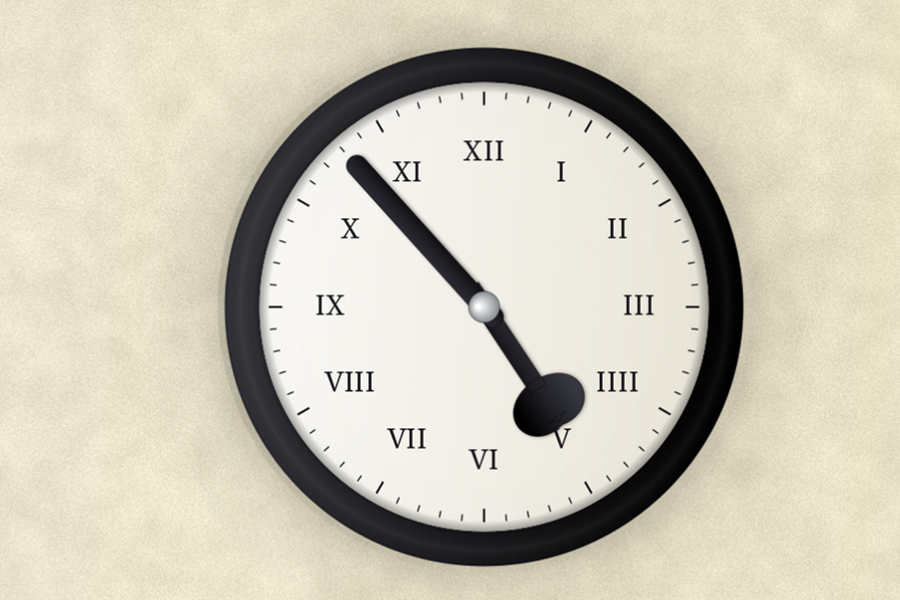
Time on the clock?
4:53
